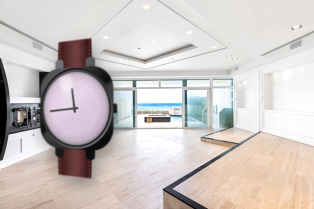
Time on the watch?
11:44
